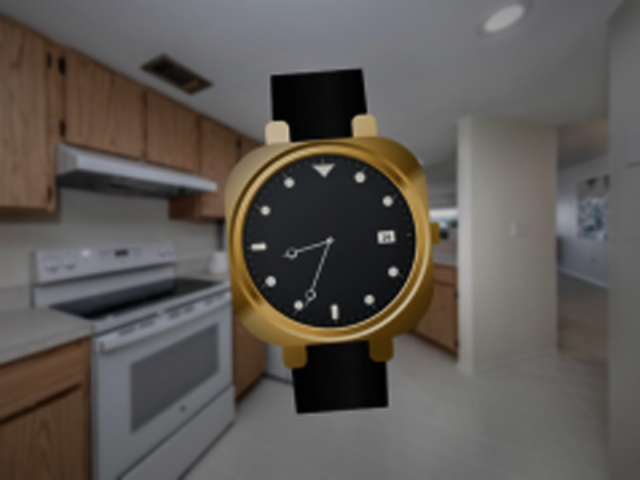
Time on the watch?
8:34
